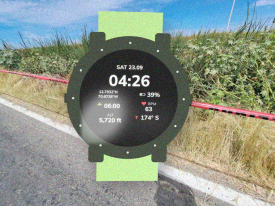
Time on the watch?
4:26
